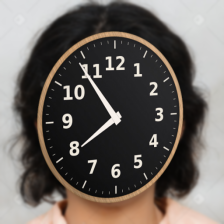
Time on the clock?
7:54
